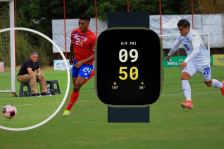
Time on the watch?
9:50
